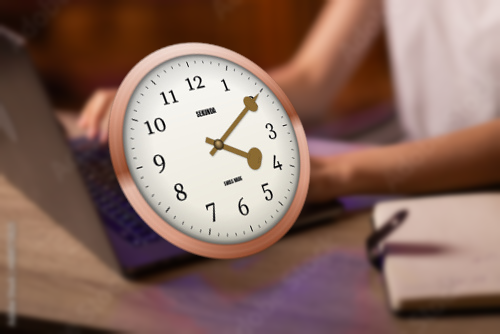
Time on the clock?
4:10
